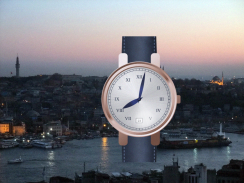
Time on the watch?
8:02
